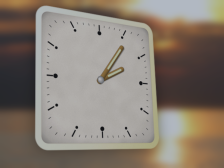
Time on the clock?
2:06
